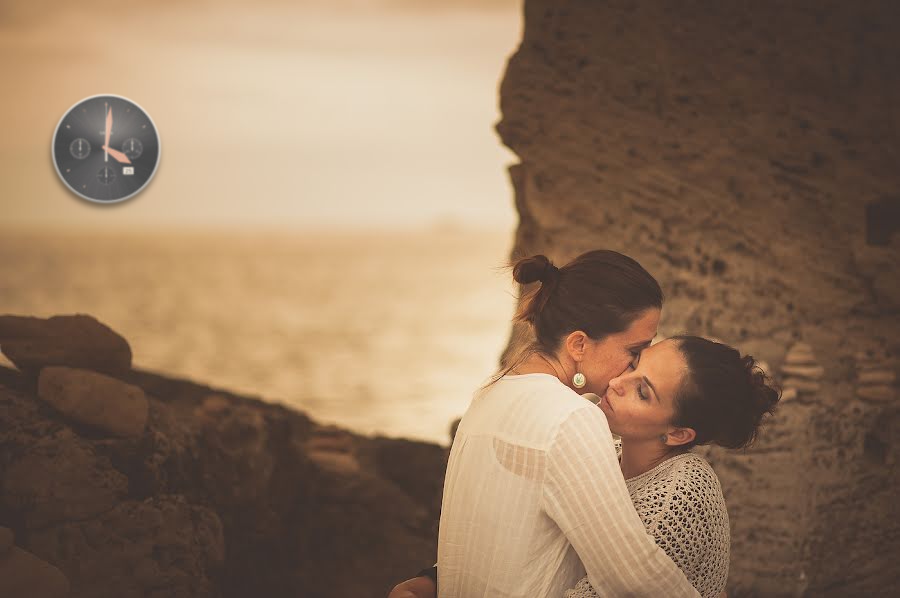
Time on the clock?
4:01
